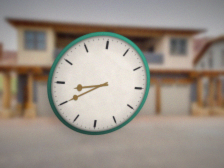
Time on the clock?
8:40
